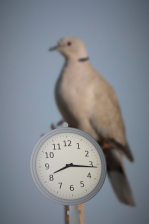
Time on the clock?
8:16
